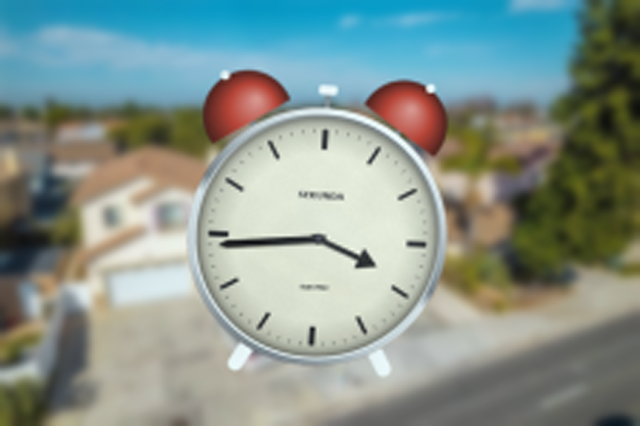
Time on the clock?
3:44
